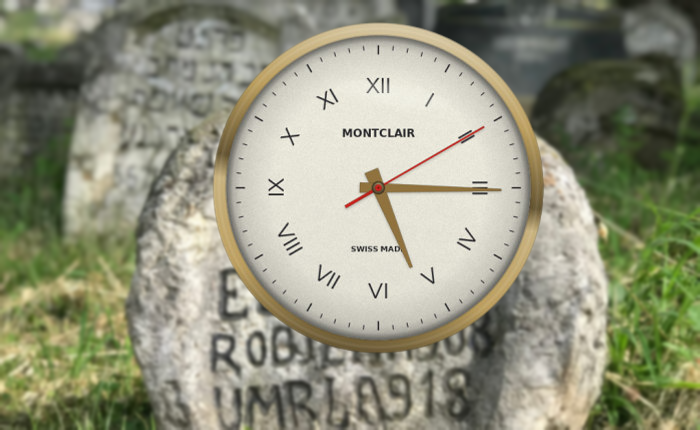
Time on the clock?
5:15:10
